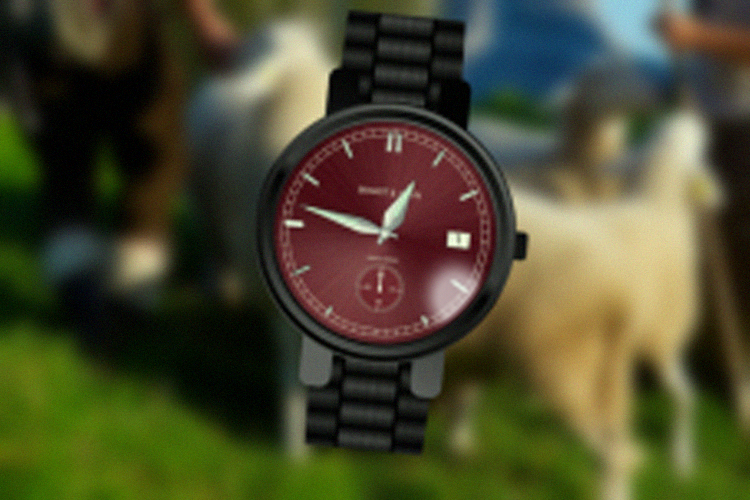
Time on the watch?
12:47
